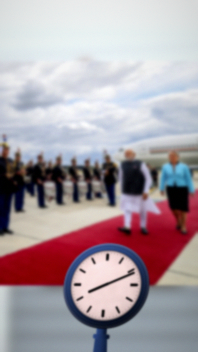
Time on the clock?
8:11
